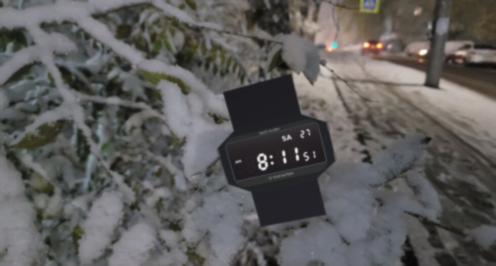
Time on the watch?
8:11
